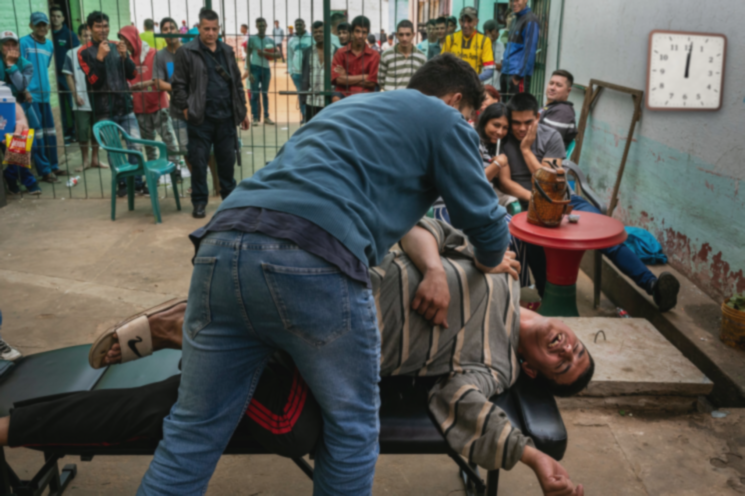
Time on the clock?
12:01
